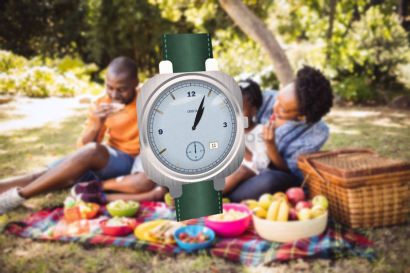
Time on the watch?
1:04
